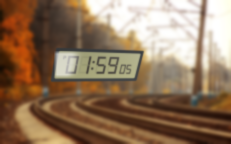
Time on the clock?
1:59:05
